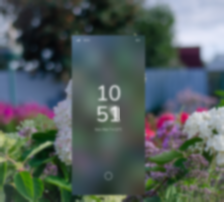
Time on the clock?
10:51
